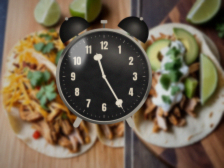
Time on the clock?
11:25
